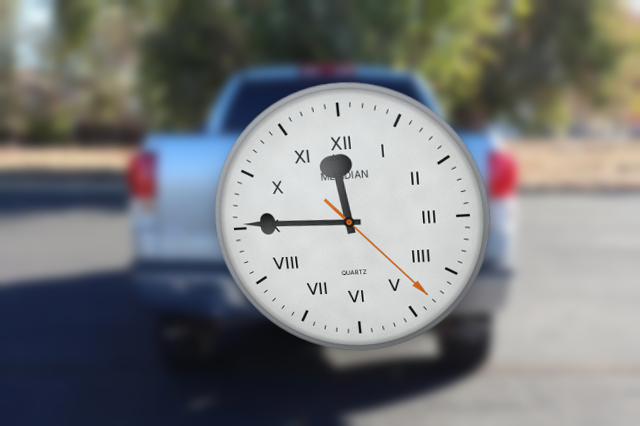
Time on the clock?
11:45:23
